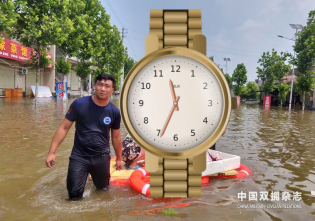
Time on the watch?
11:34
